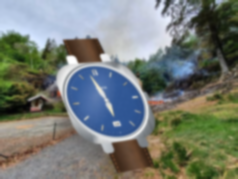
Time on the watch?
5:58
